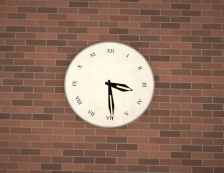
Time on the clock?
3:29
